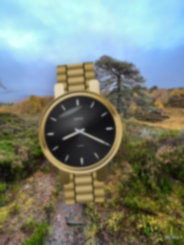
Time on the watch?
8:20
